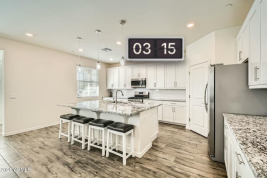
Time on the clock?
3:15
